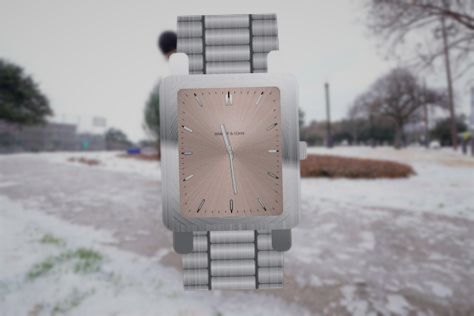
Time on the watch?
11:29
